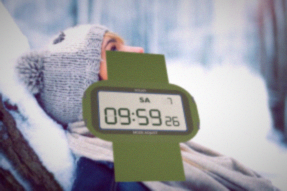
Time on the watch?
9:59:26
